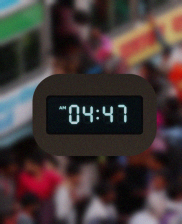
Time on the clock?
4:47
